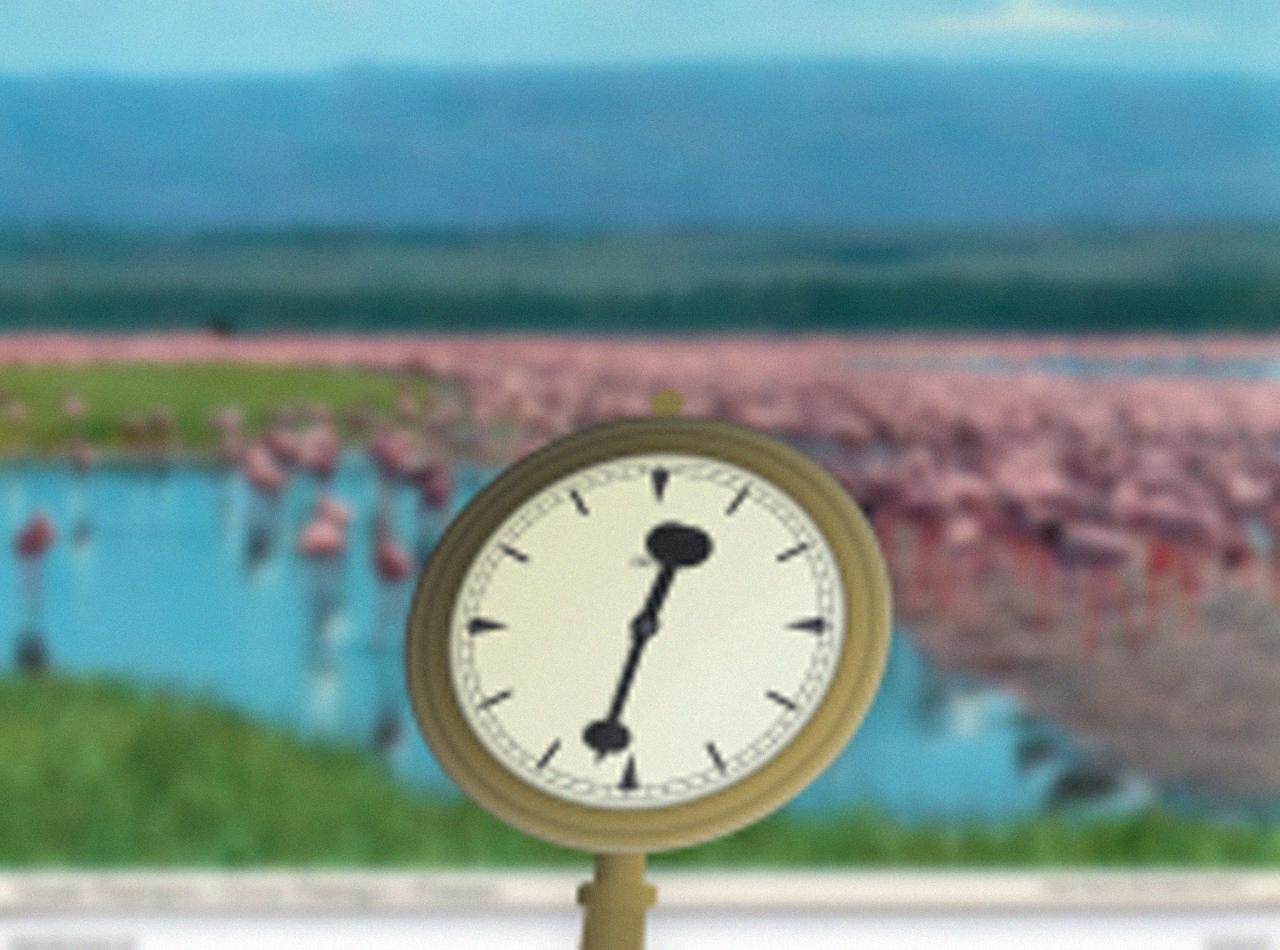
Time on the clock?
12:32
